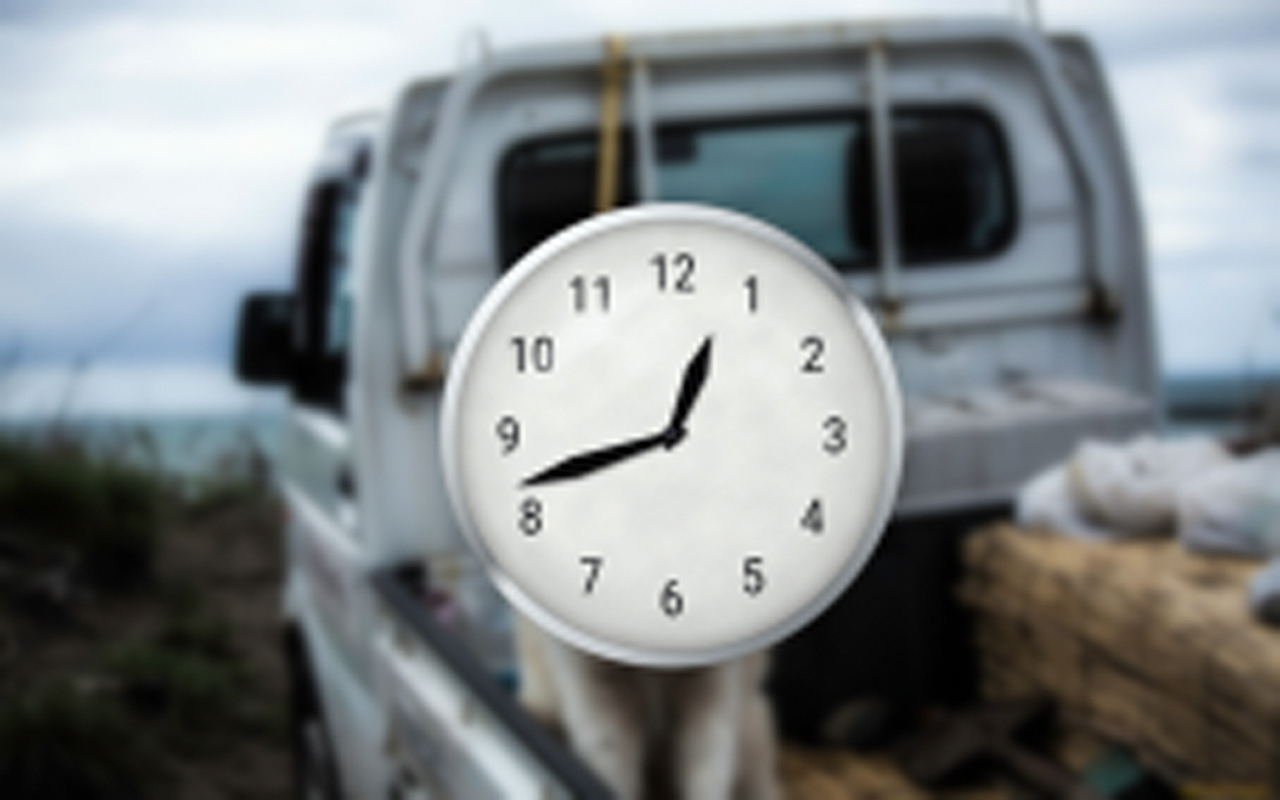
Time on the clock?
12:42
